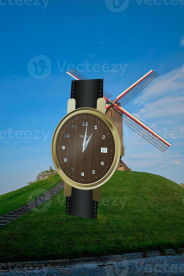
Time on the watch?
1:01
